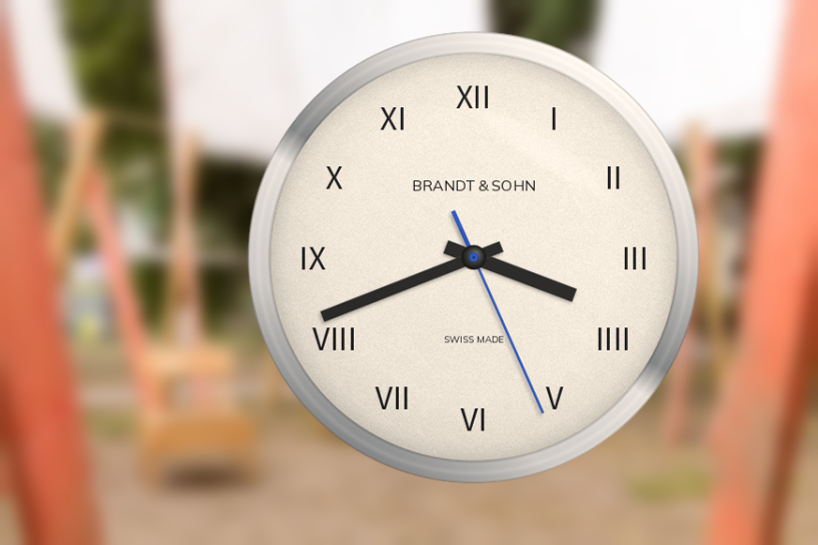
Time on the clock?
3:41:26
